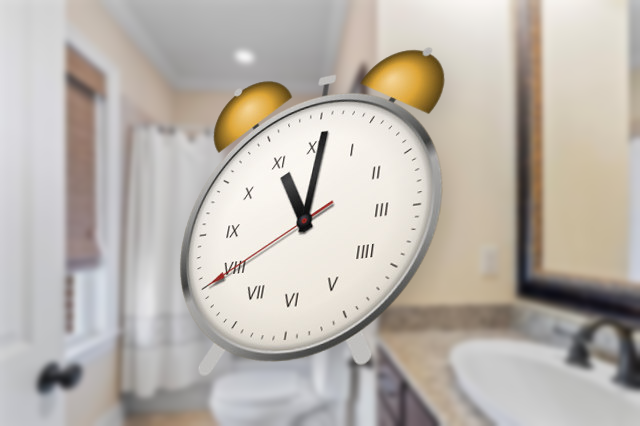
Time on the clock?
11:00:40
